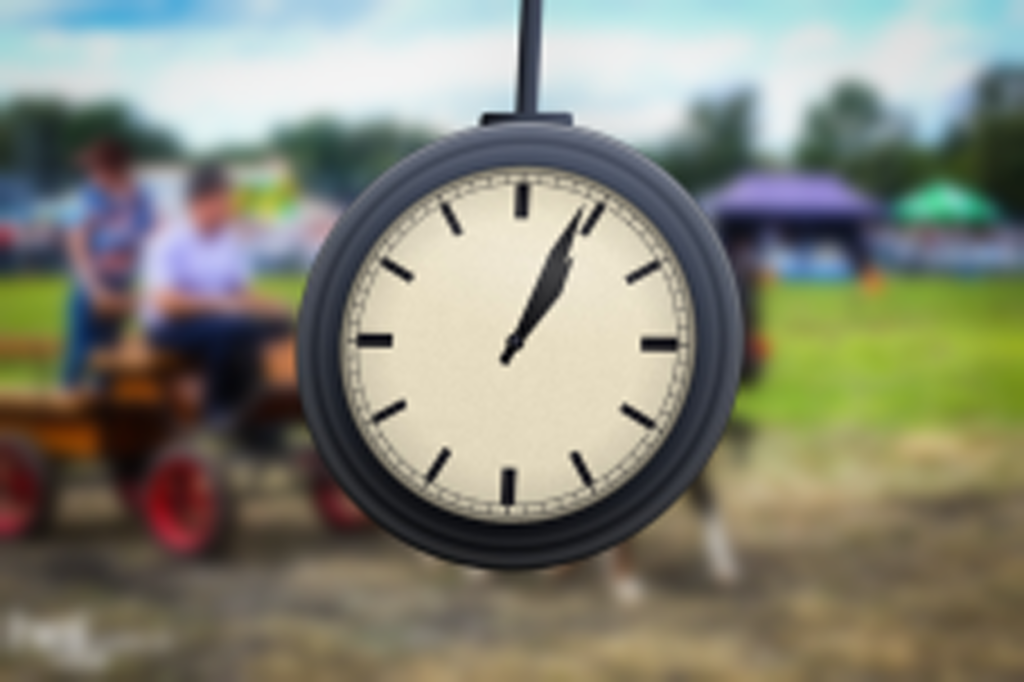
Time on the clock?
1:04
